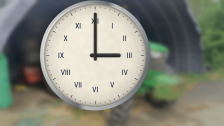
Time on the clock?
3:00
